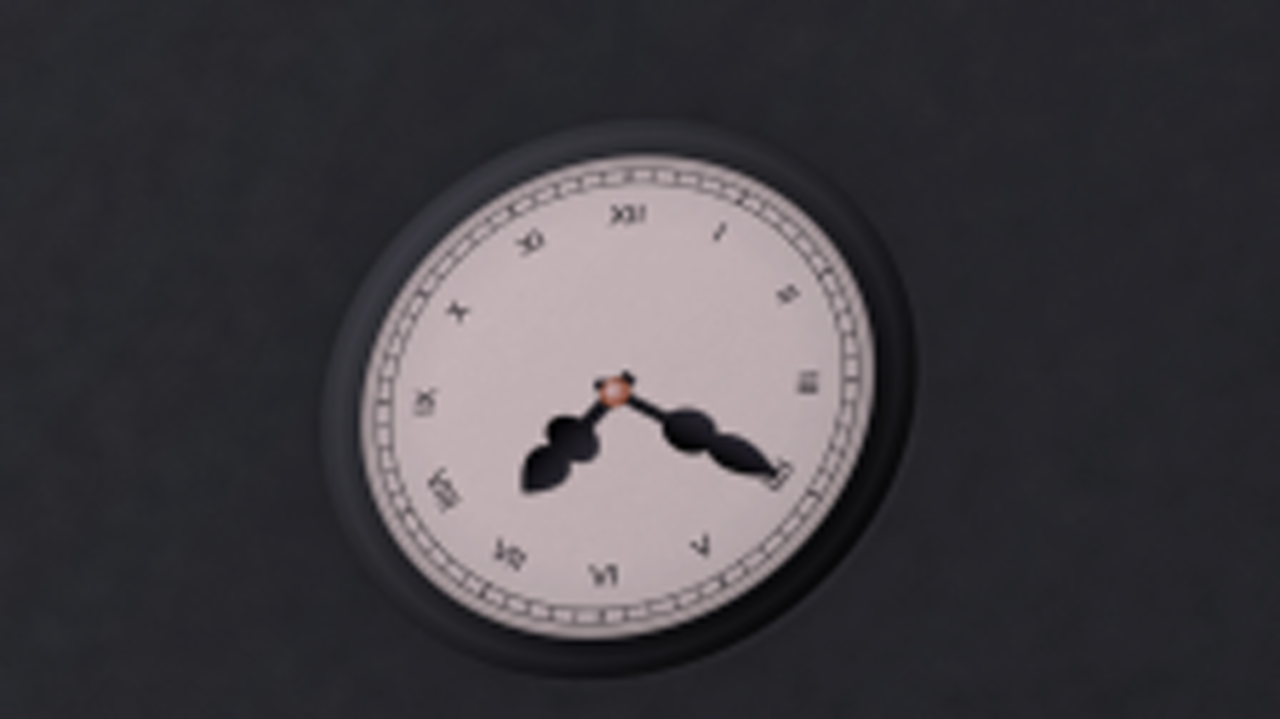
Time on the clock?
7:20
